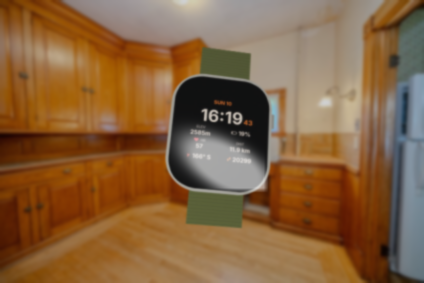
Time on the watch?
16:19
